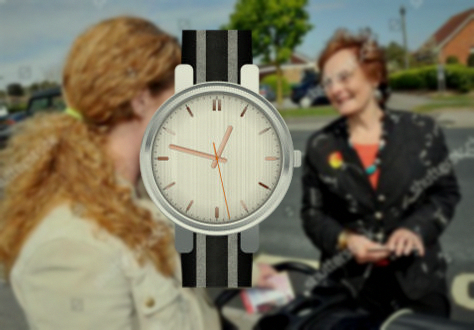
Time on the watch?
12:47:28
